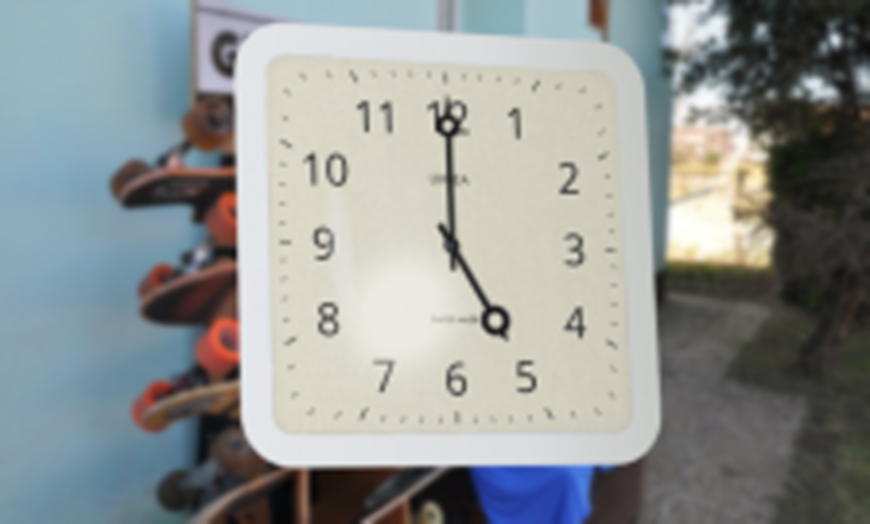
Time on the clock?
5:00
